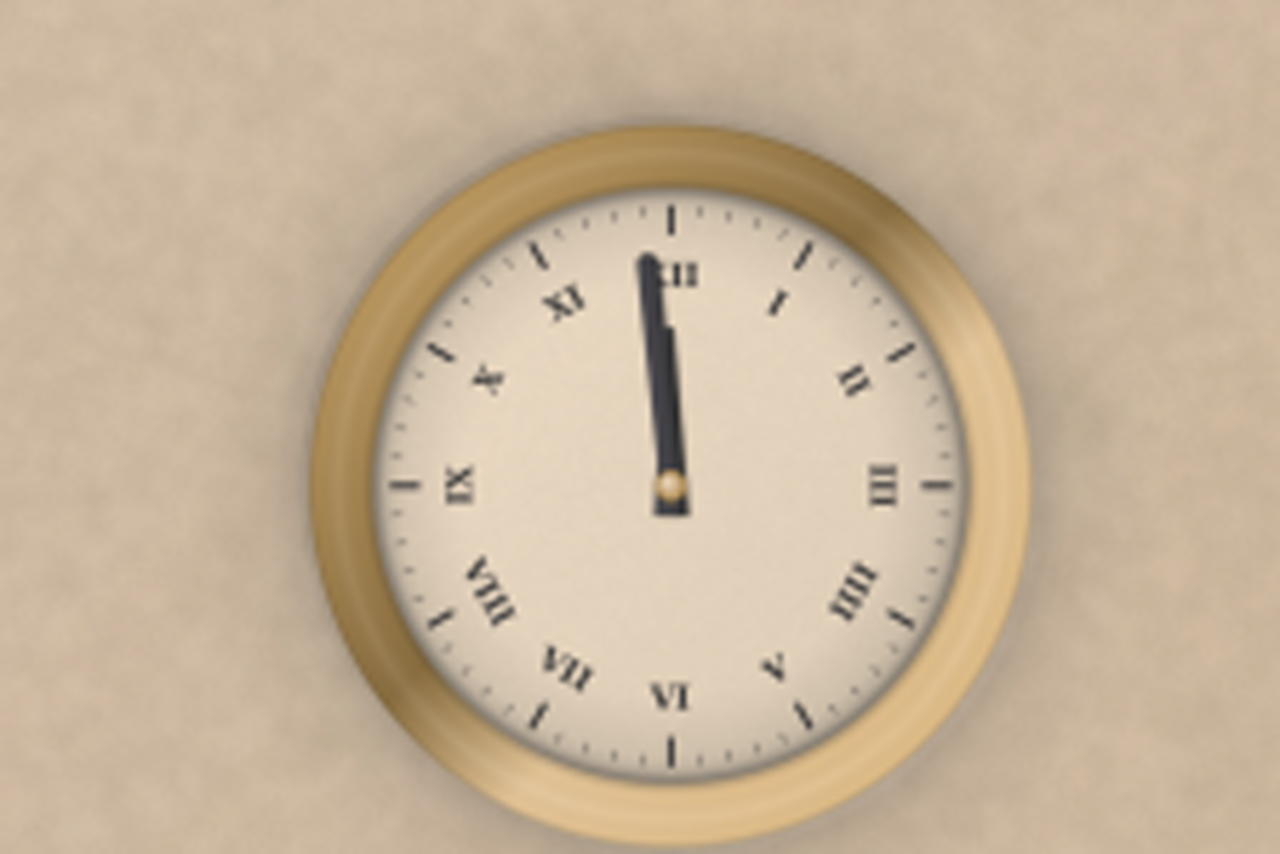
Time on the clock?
11:59
